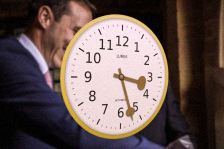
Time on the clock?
3:27
